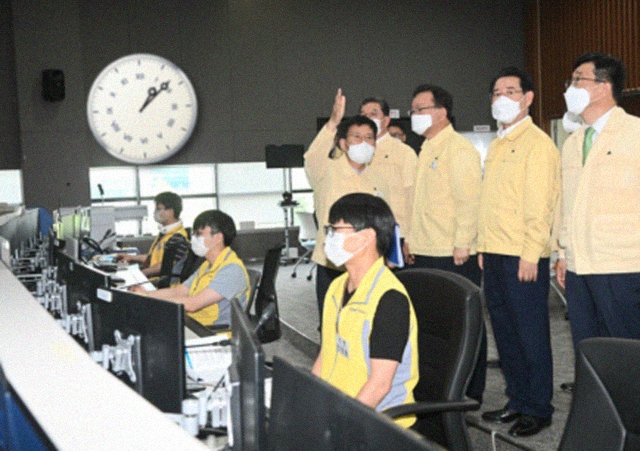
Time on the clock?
1:08
